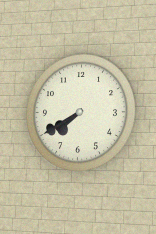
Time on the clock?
7:40
